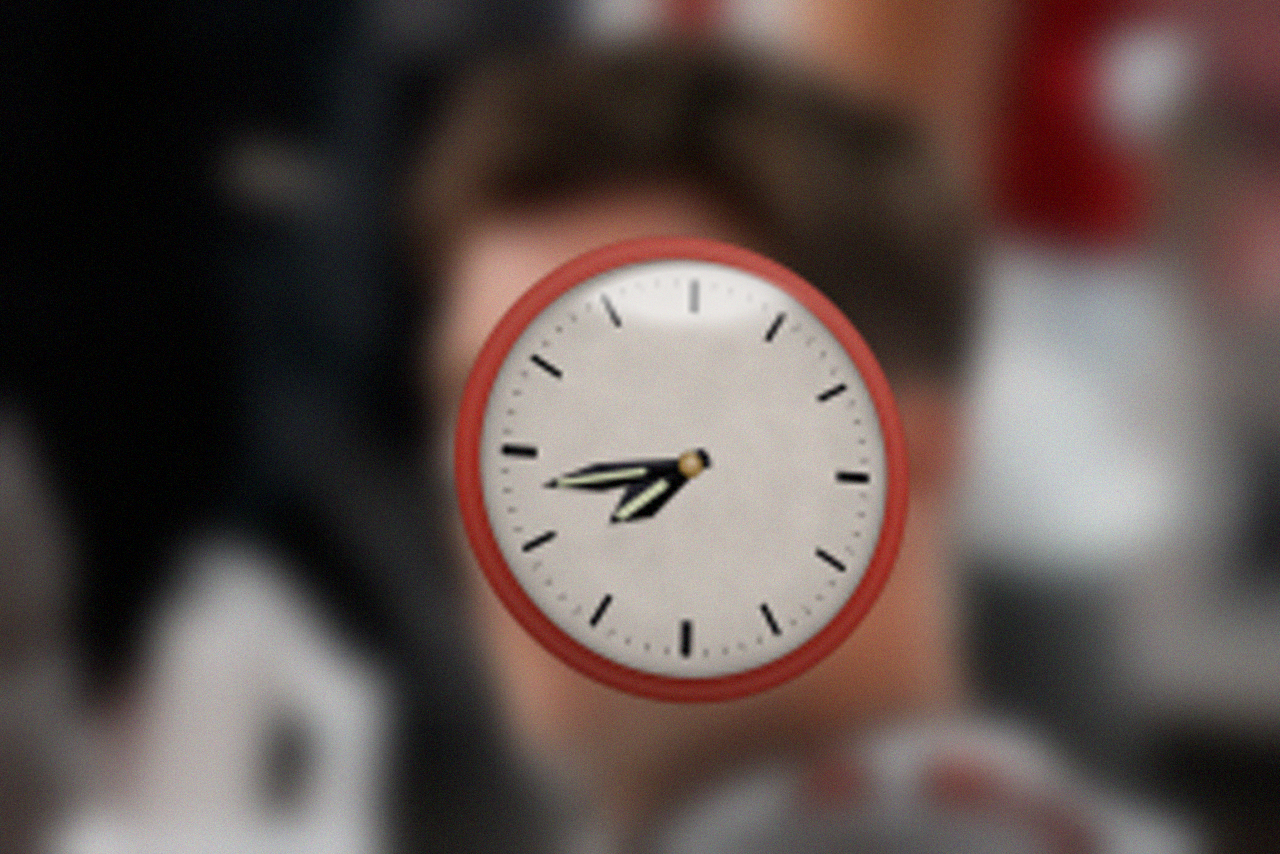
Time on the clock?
7:43
